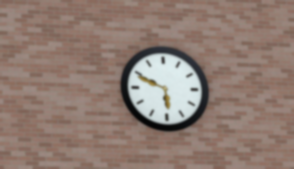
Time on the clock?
5:49
